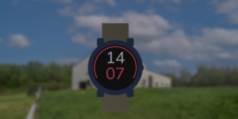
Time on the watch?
14:07
